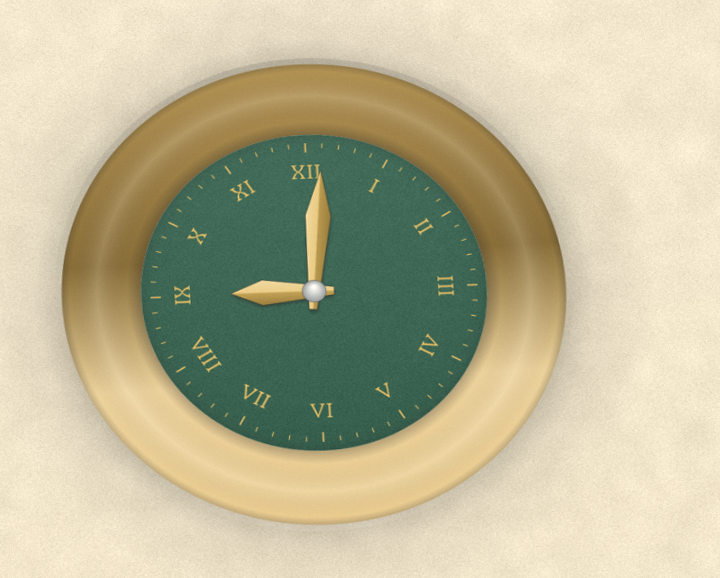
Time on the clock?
9:01
